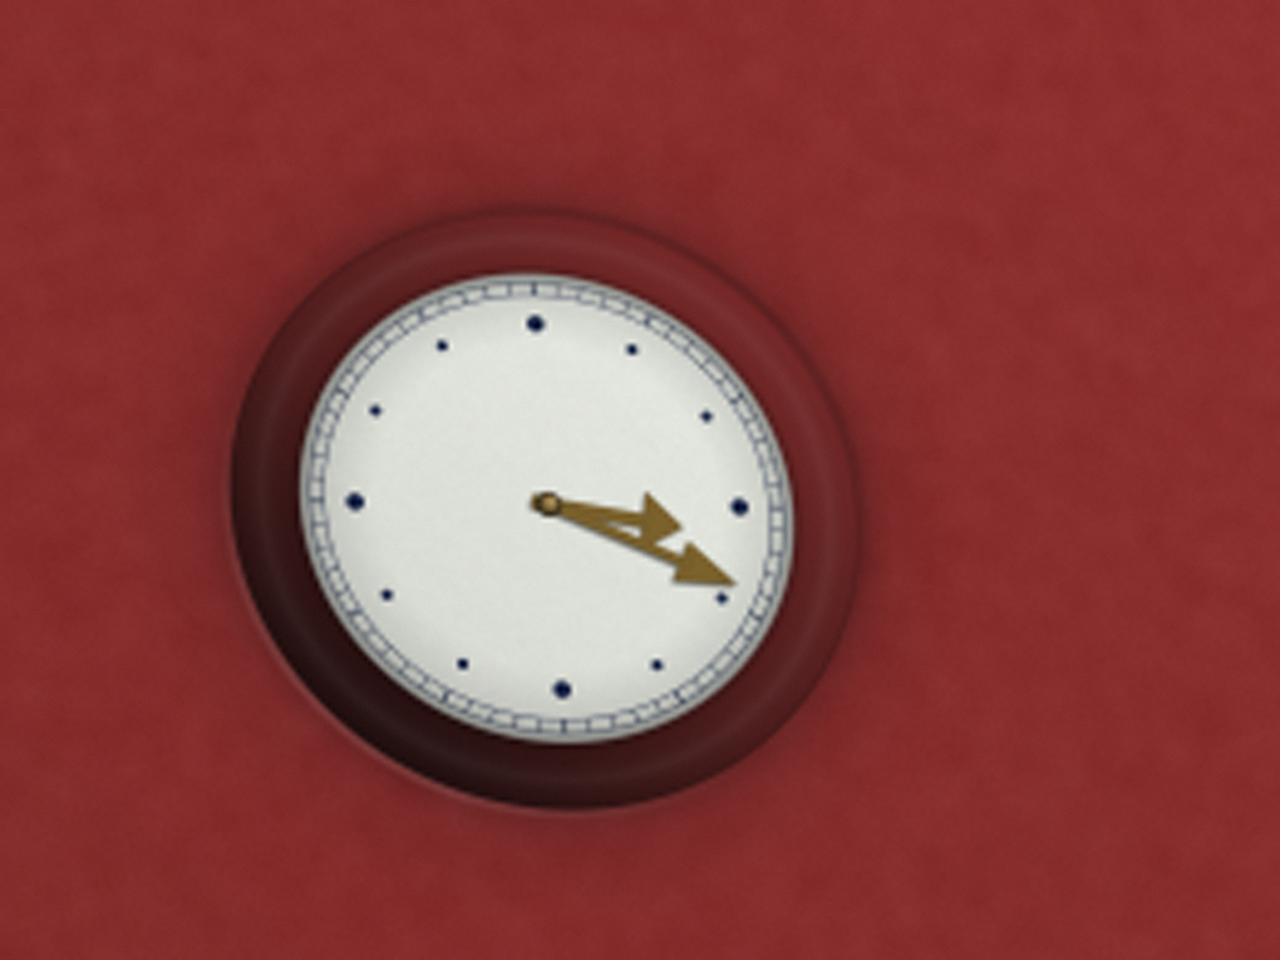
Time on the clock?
3:19
